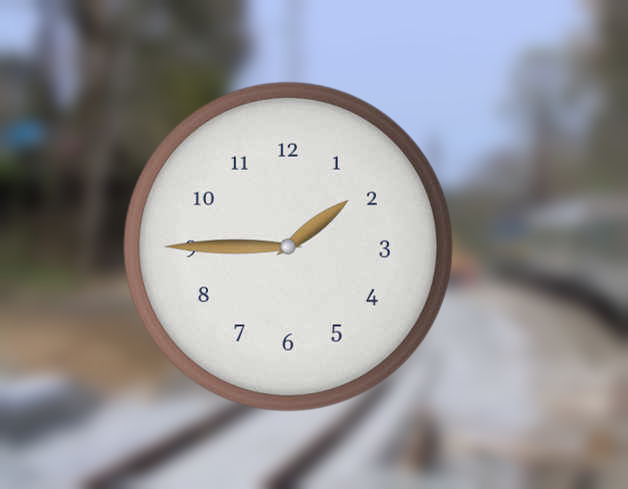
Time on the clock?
1:45
